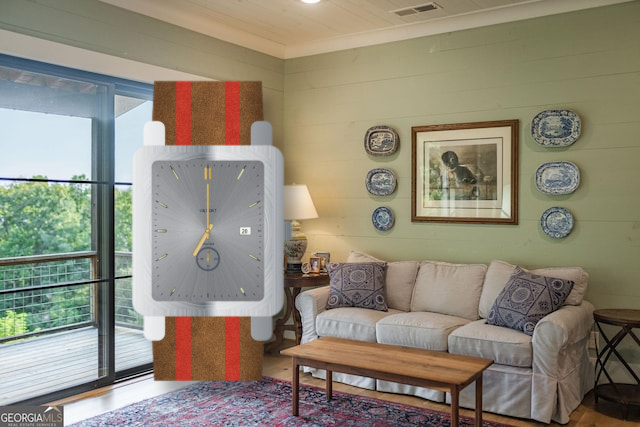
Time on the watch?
7:00
